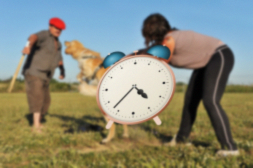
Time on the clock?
4:37
